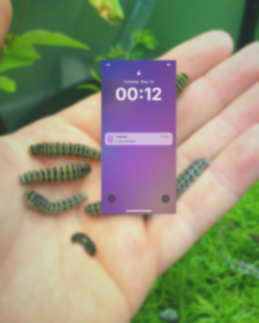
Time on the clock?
0:12
